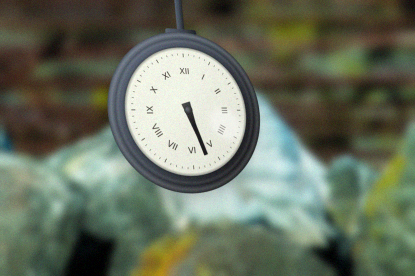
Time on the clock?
5:27
